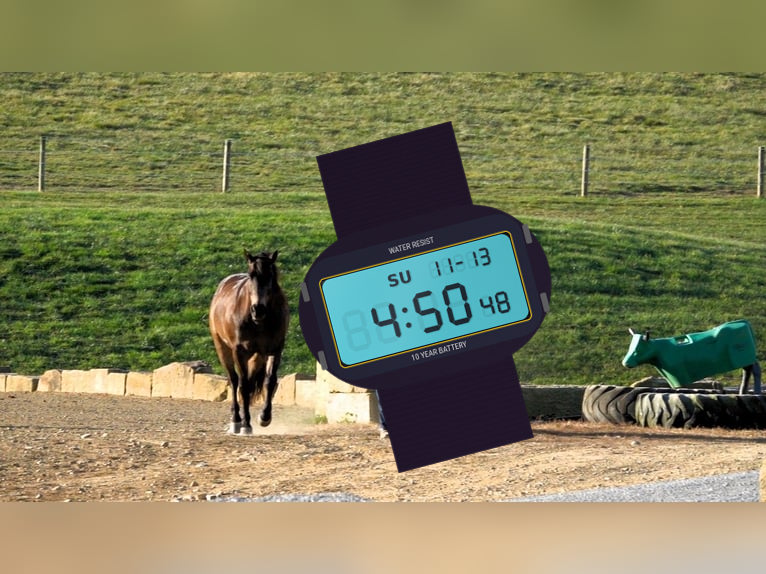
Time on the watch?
4:50:48
